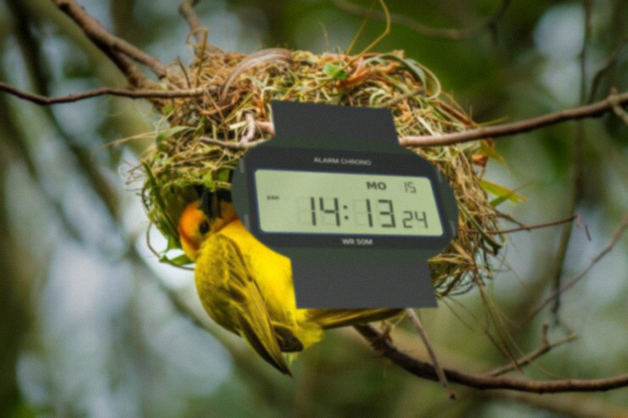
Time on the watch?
14:13:24
